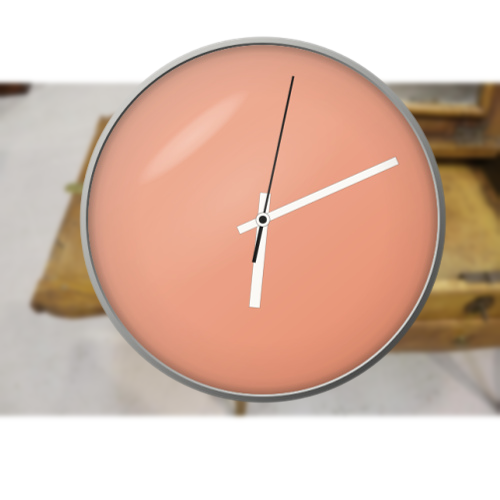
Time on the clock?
6:11:02
